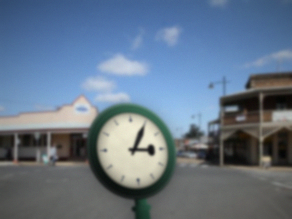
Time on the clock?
3:05
